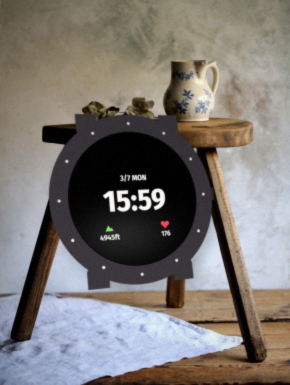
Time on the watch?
15:59
